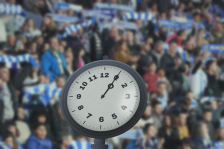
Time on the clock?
1:05
